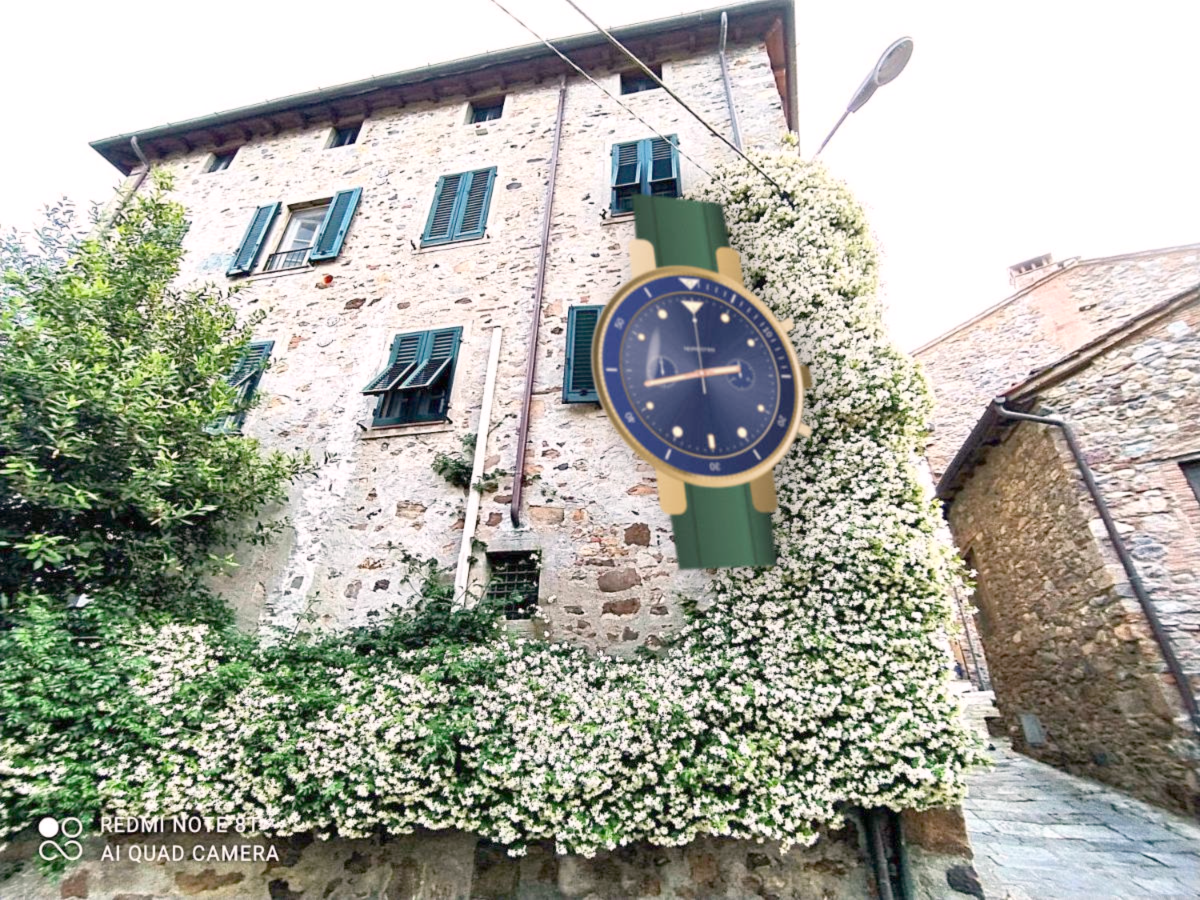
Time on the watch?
2:43
